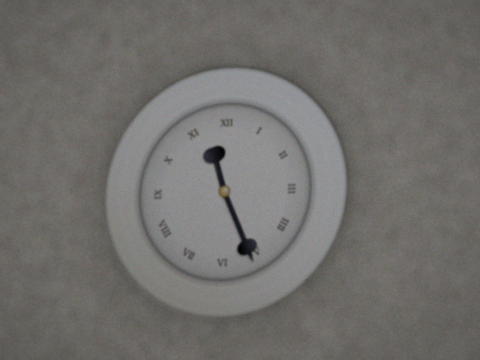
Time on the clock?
11:26
